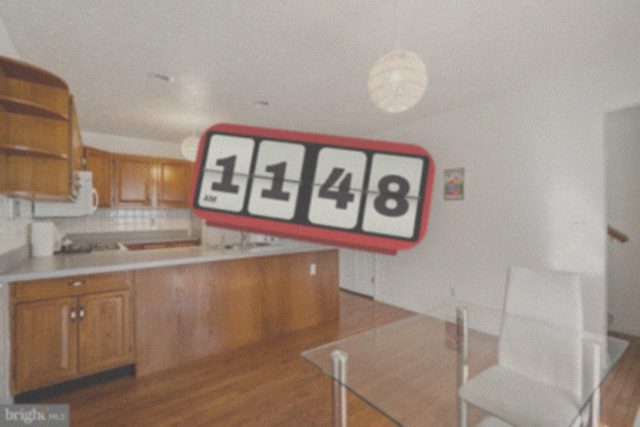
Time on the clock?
11:48
